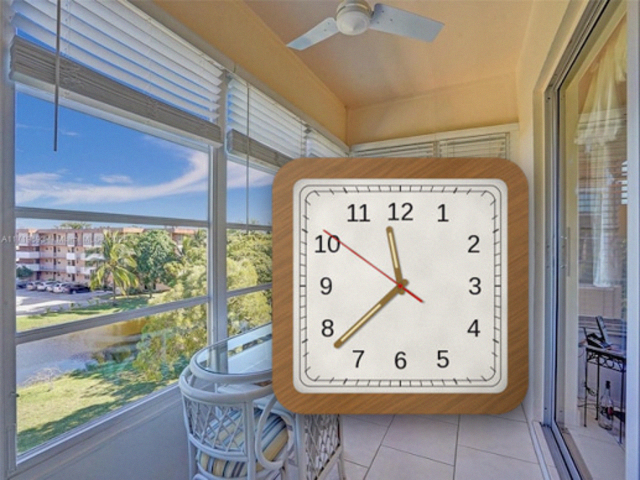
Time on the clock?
11:37:51
